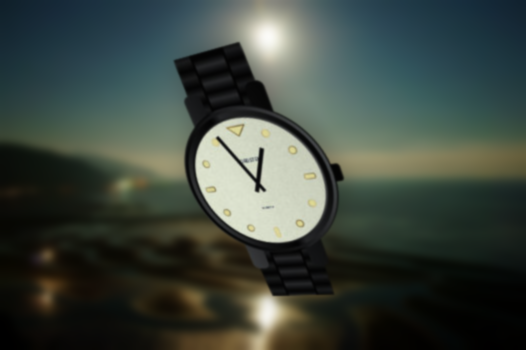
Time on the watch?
12:56
